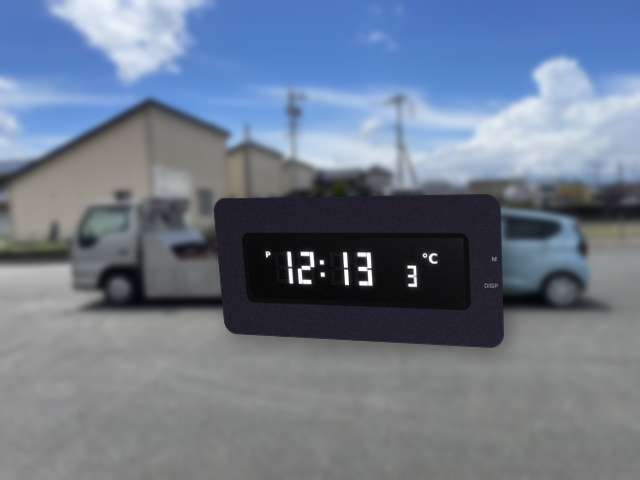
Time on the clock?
12:13
